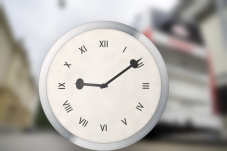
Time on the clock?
9:09
